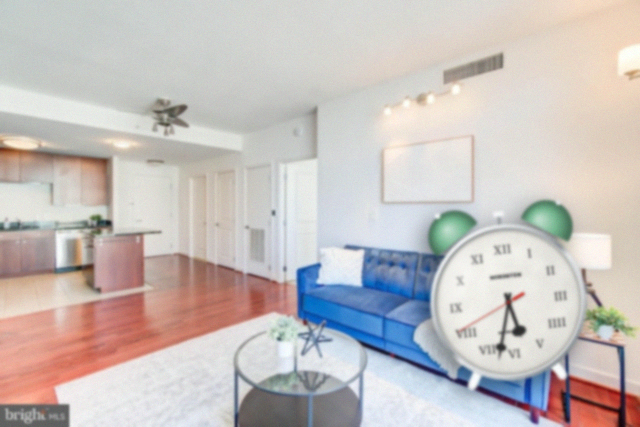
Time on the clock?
5:32:41
